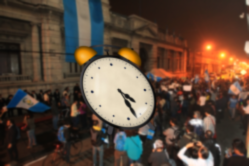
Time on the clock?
4:27
